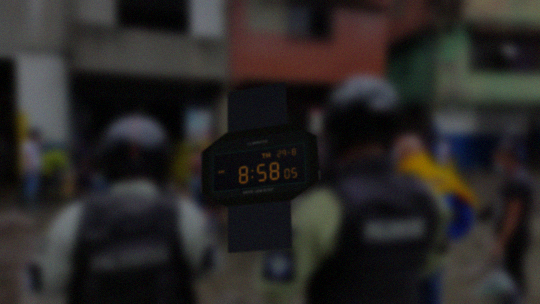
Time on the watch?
8:58
